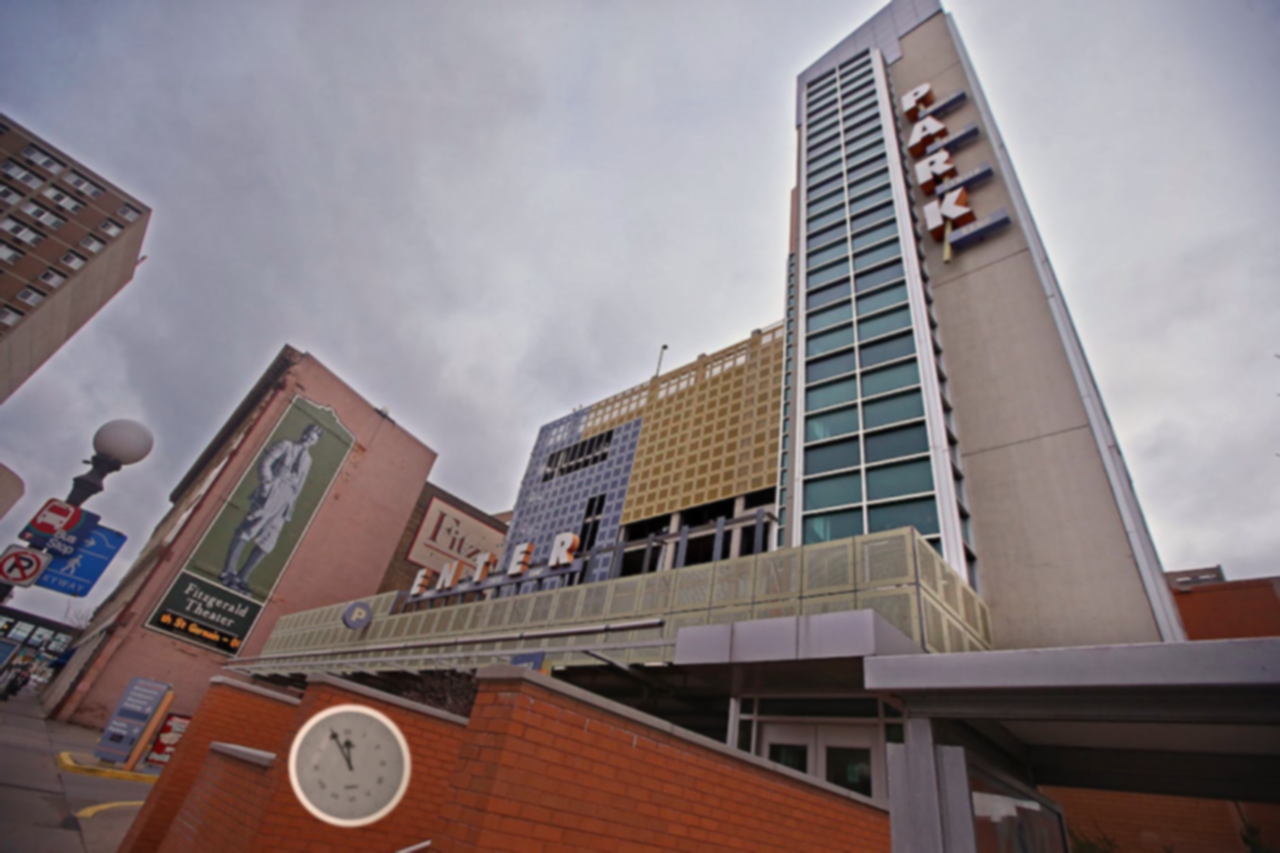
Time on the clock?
11:56
